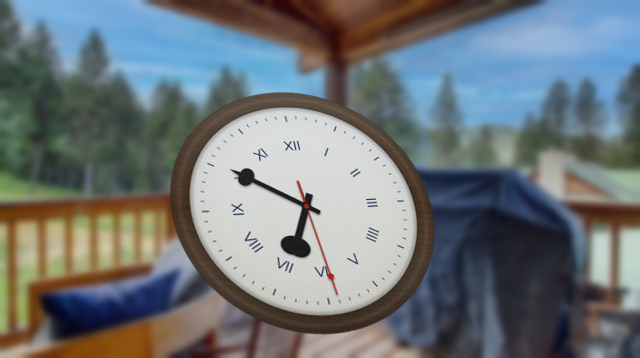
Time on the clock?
6:50:29
